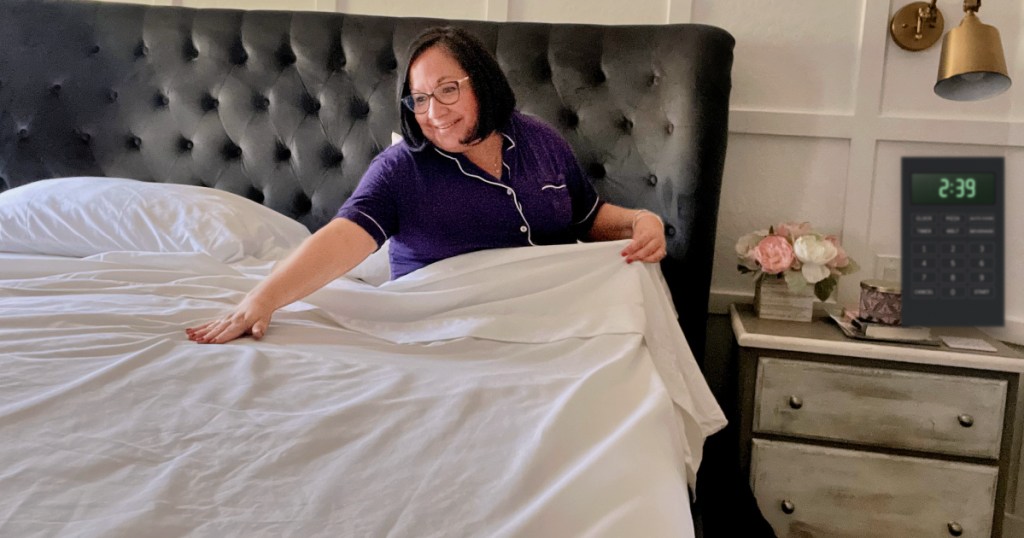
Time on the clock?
2:39
